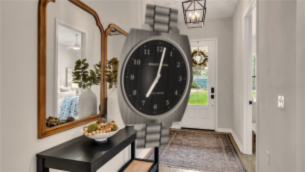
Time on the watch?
7:02
